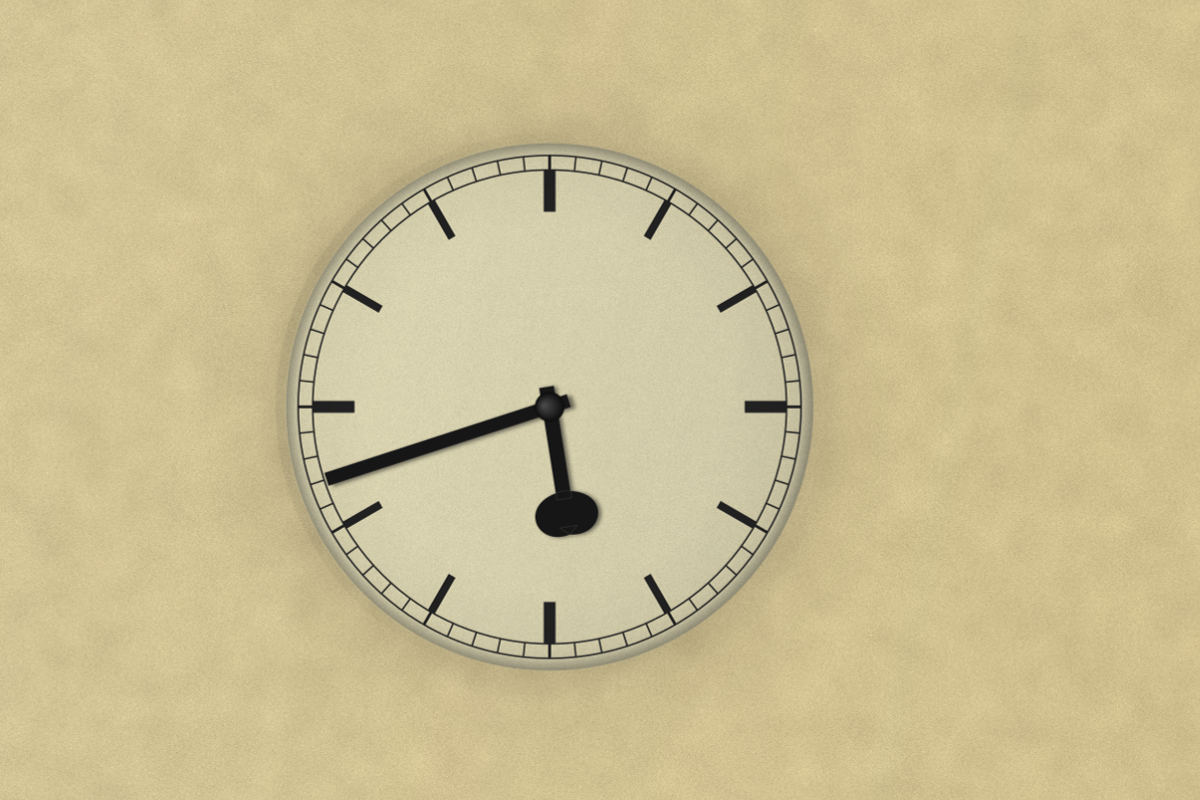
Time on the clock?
5:42
